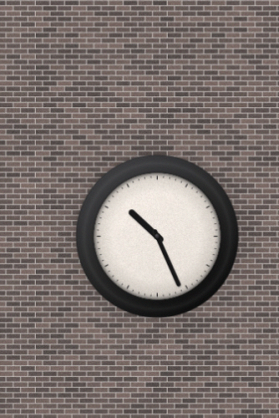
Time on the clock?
10:26
